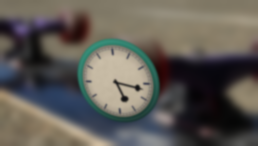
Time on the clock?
5:17
